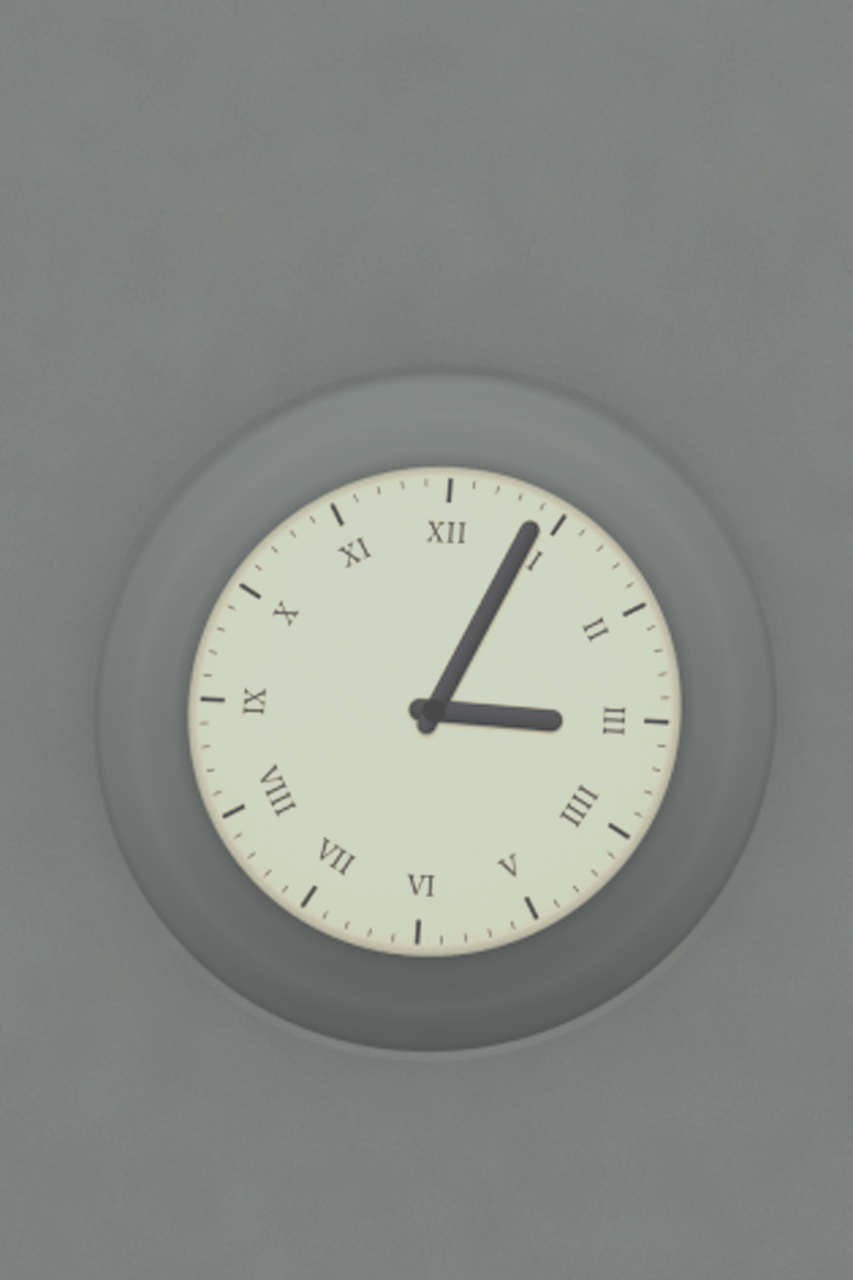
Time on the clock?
3:04
